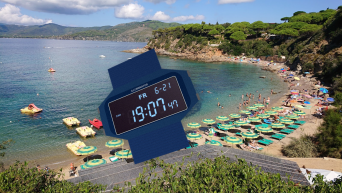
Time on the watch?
19:07:47
